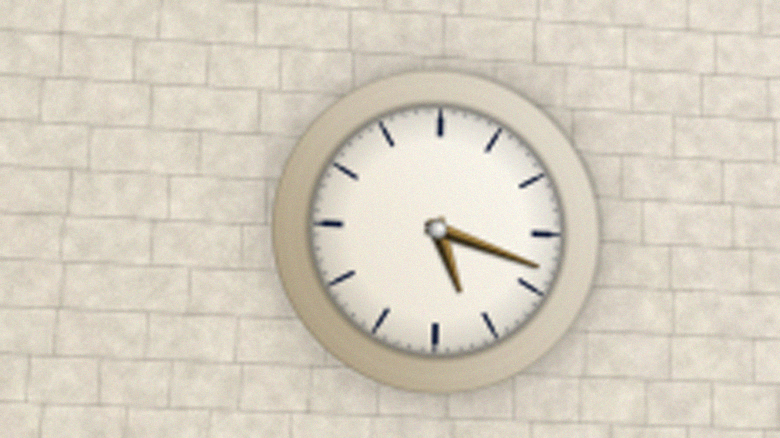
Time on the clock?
5:18
